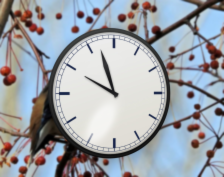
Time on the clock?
9:57
